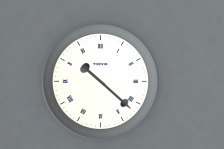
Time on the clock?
10:22
